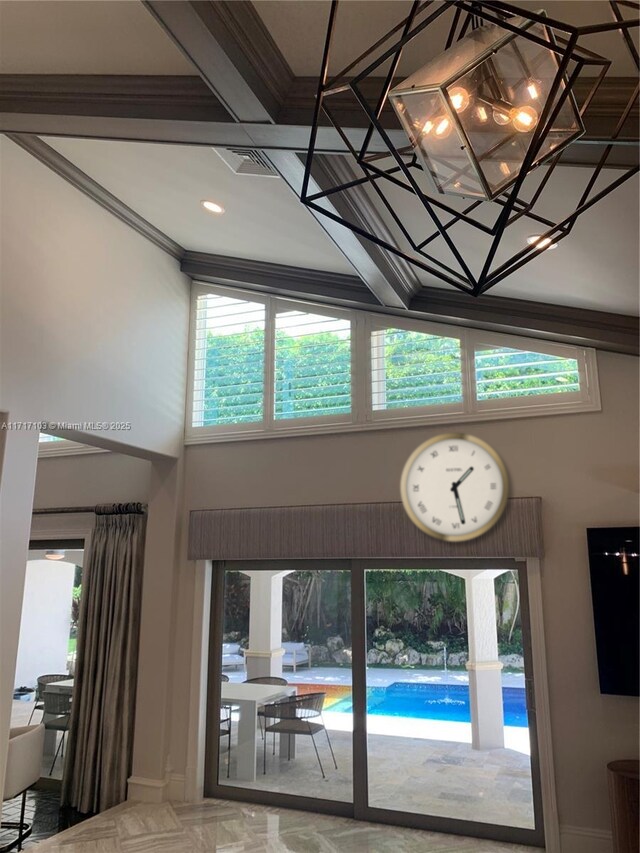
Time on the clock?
1:28
